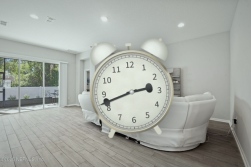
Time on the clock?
2:42
